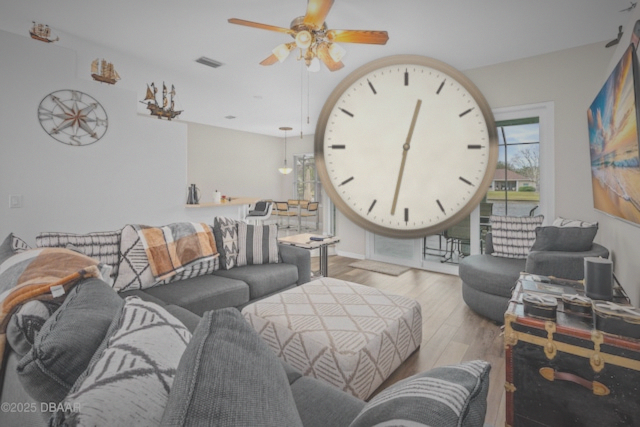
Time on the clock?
12:32
